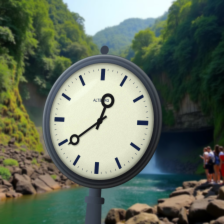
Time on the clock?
12:39
